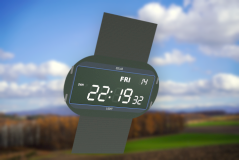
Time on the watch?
22:19:32
